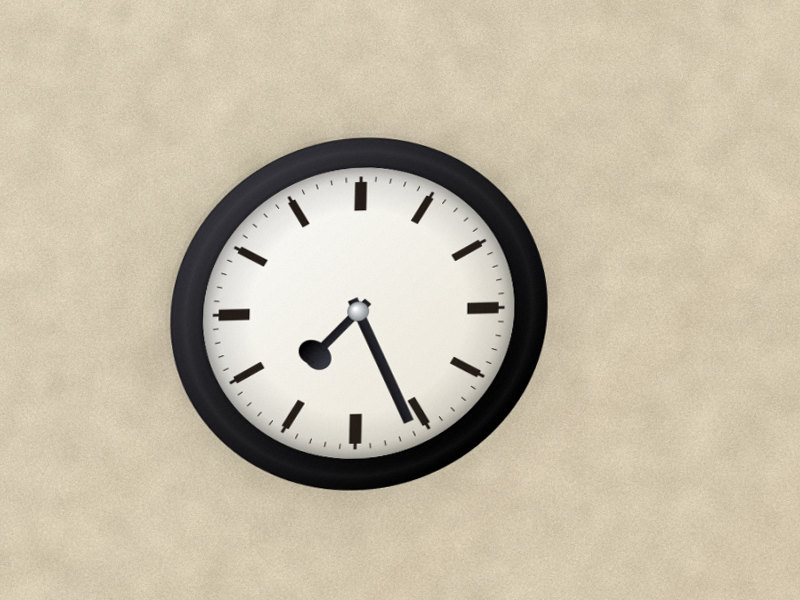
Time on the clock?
7:26
